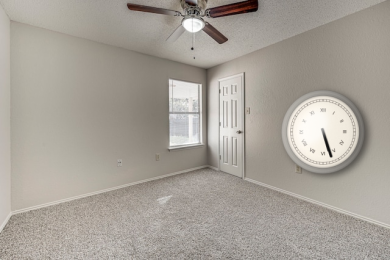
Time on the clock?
5:27
